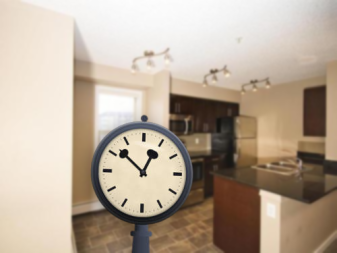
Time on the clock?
12:52
